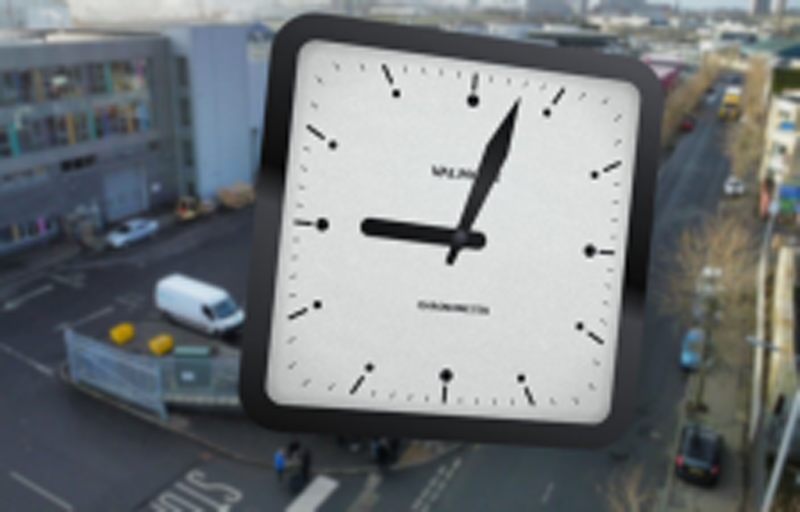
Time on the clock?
9:03
